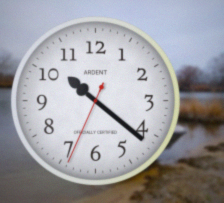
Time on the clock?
10:21:34
